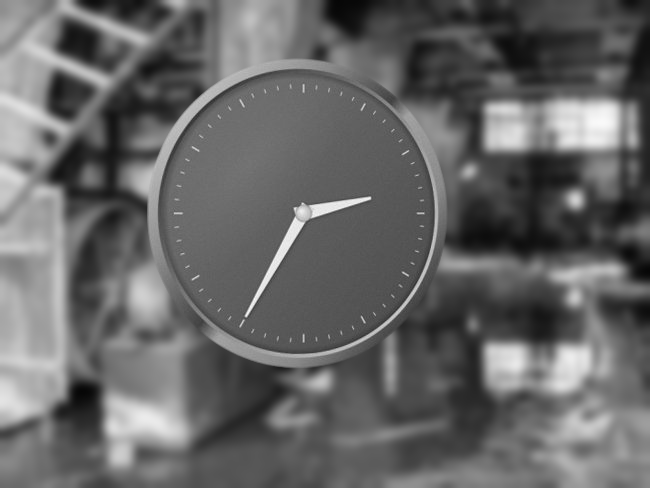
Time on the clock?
2:35
